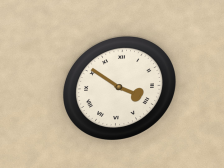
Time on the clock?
3:51
